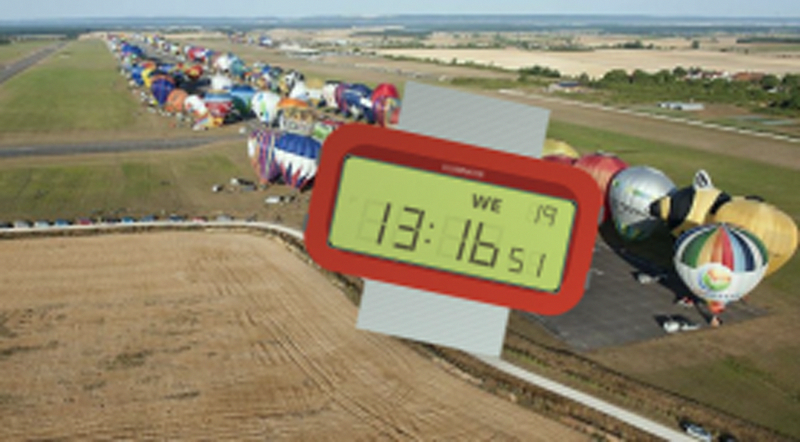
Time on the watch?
13:16:51
